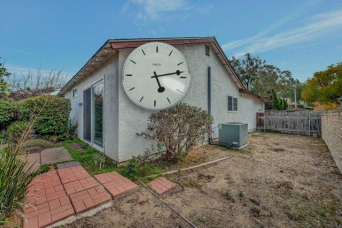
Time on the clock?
5:13
